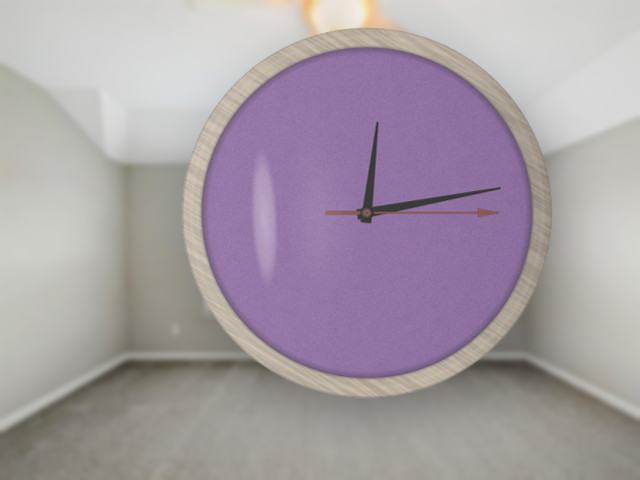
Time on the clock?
12:13:15
